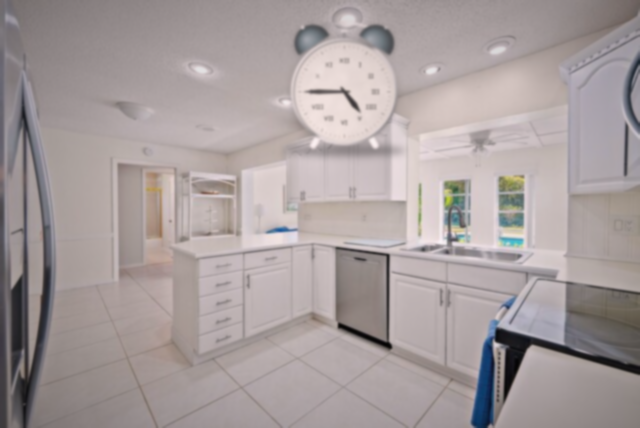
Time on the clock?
4:45
